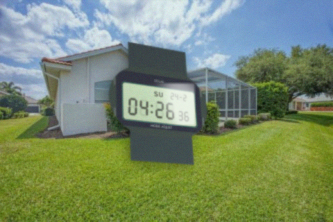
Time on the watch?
4:26:36
